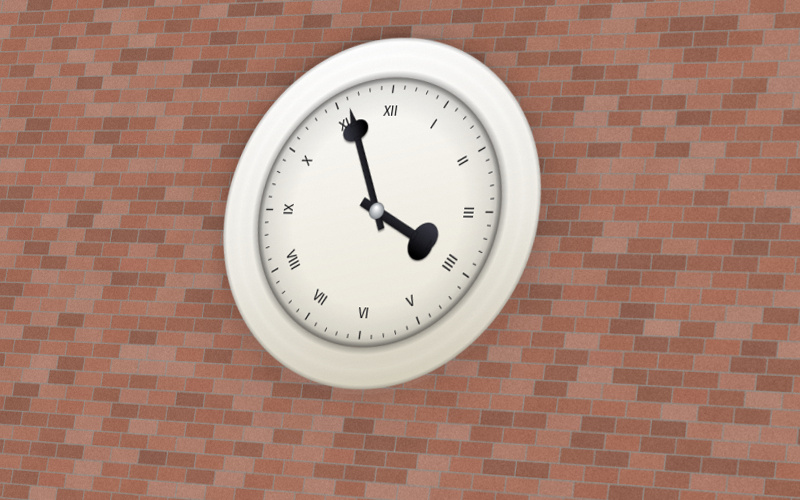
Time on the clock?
3:56
